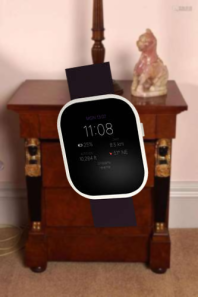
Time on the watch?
11:08
